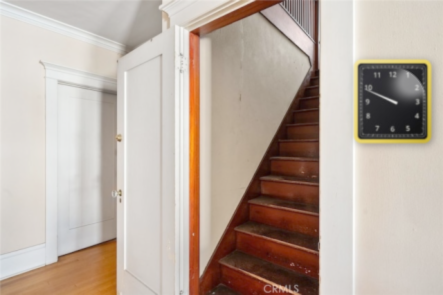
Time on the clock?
9:49
